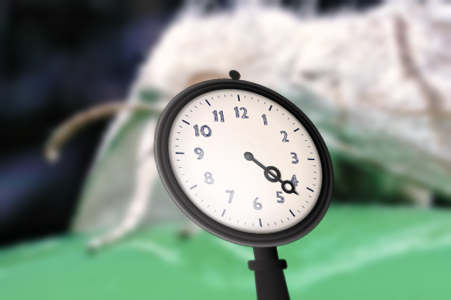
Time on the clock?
4:22
